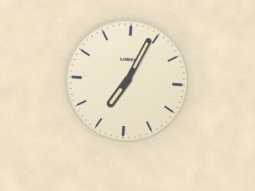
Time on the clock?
7:04
